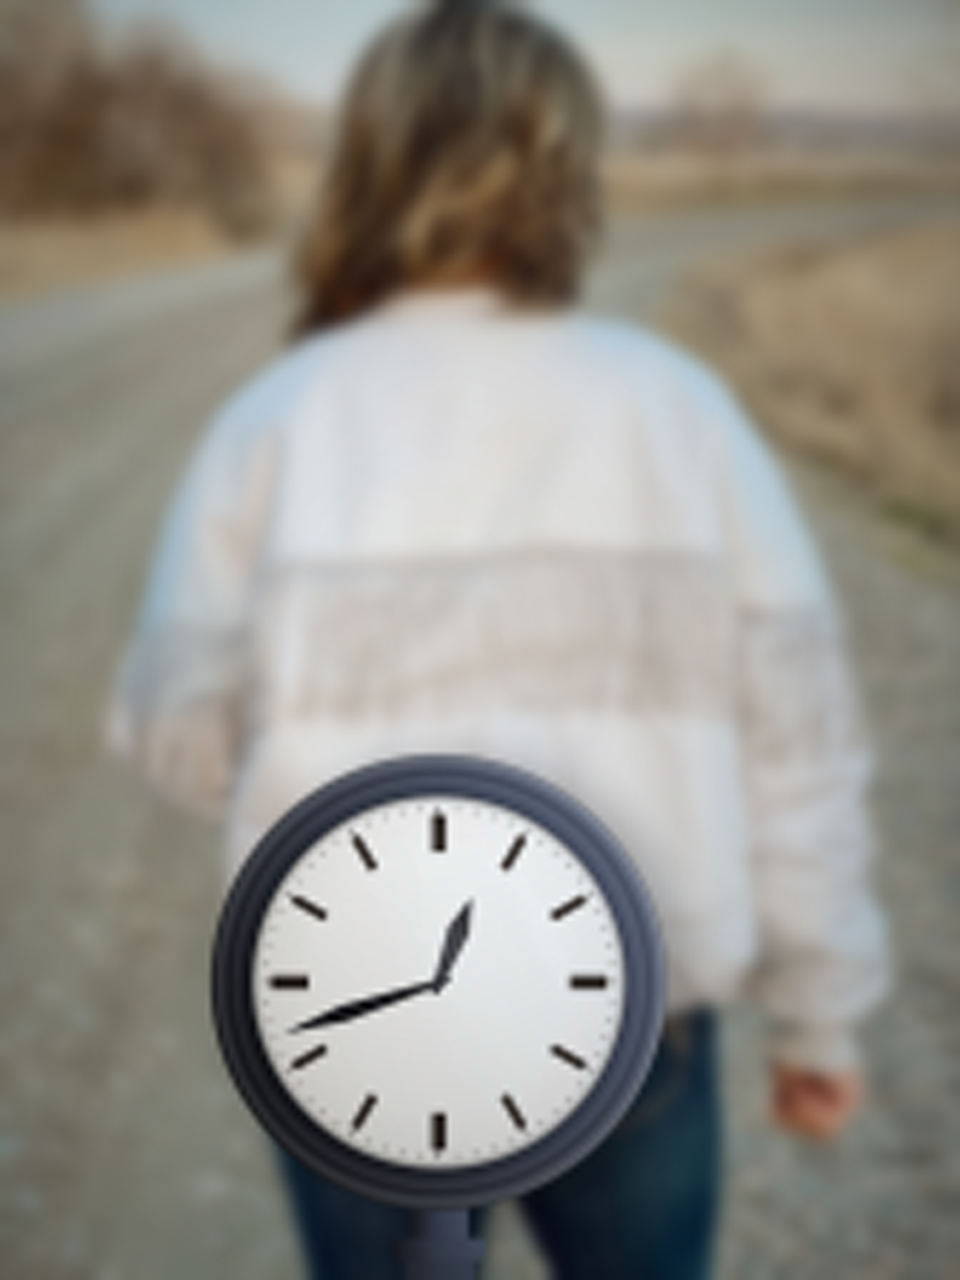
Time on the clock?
12:42
